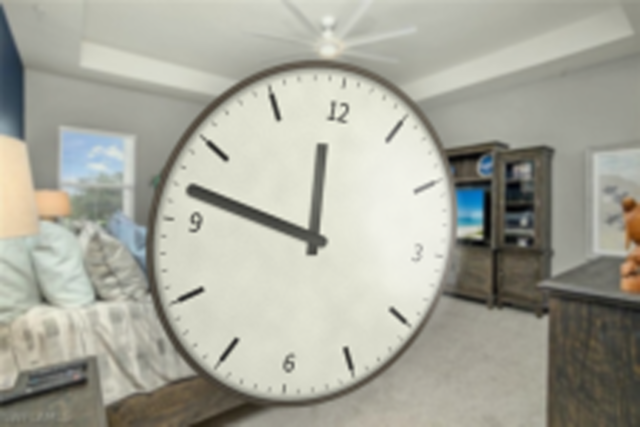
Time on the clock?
11:47
